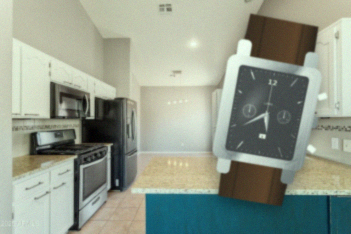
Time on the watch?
5:39
